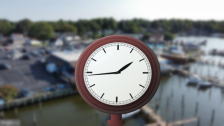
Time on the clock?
1:44
